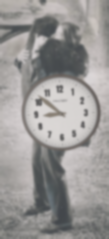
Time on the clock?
8:52
